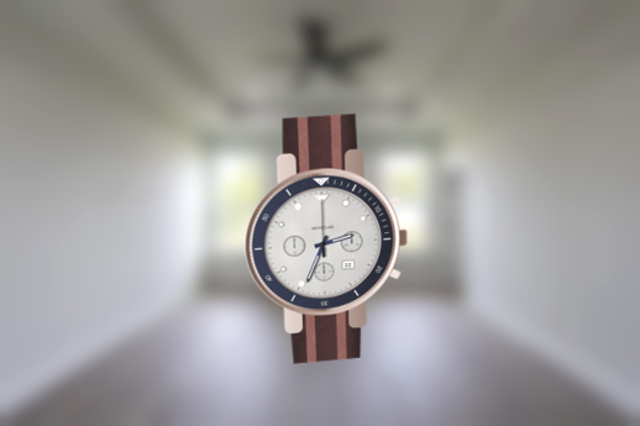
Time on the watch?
2:34
